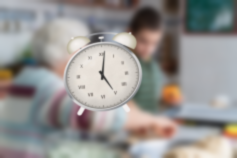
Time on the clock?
5:01
